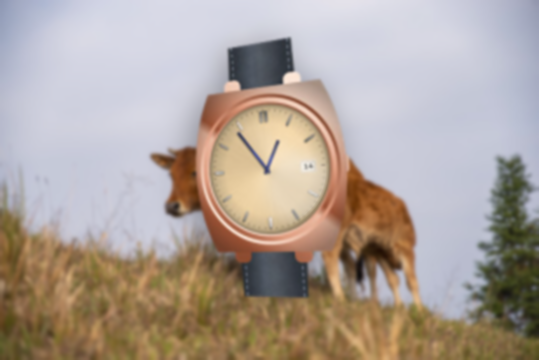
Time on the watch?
12:54
